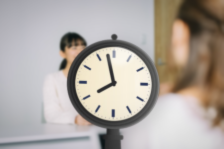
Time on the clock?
7:58
